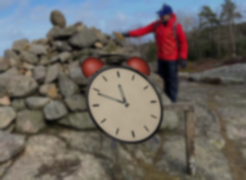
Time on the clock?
11:49
